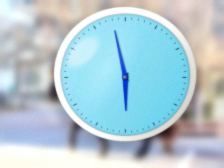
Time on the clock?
5:58
